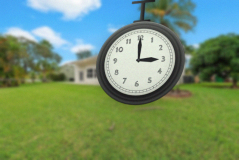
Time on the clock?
3:00
